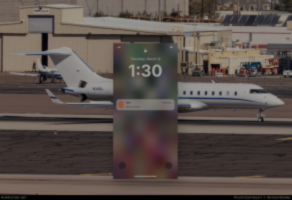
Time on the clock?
1:30
